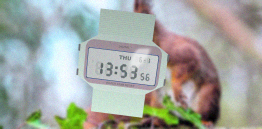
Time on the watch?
13:53:56
